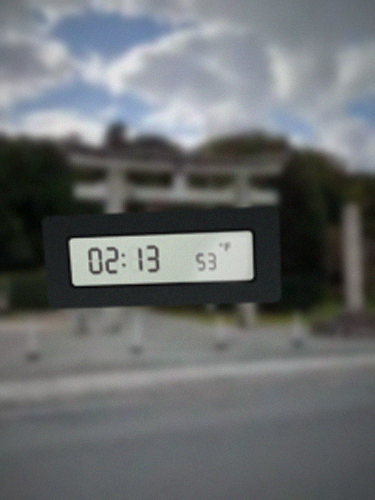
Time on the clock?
2:13
